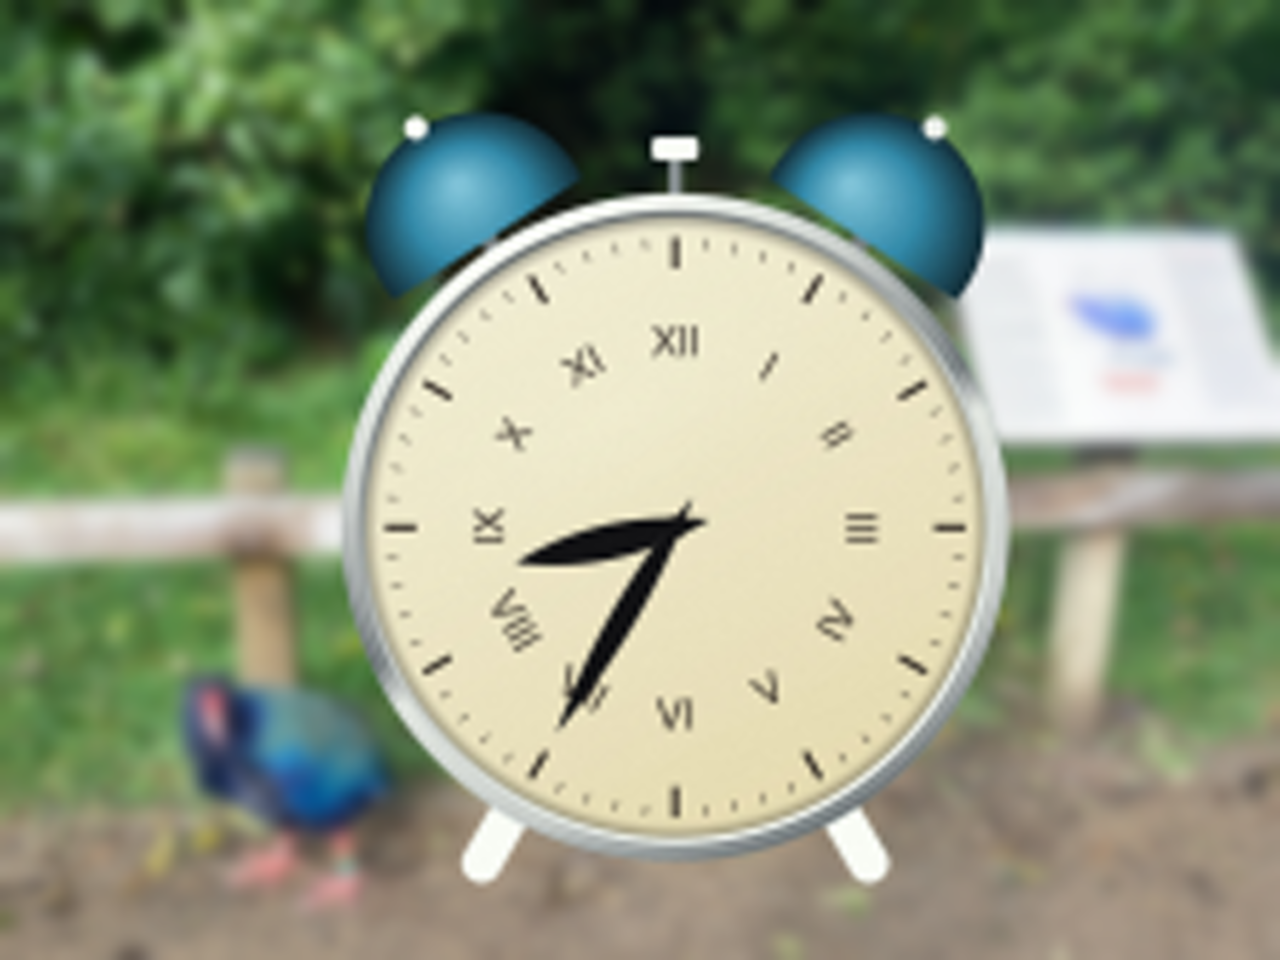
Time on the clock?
8:35
